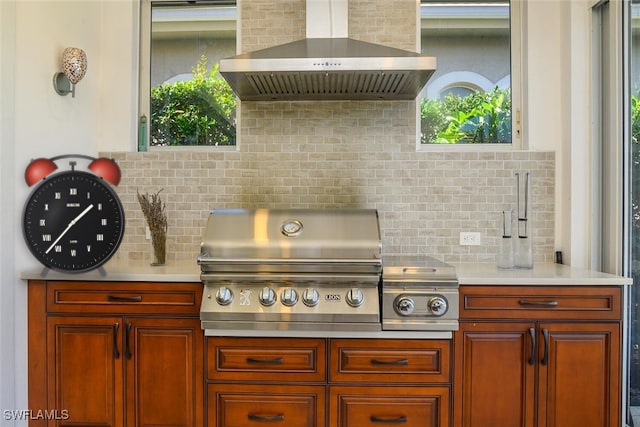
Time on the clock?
1:37
